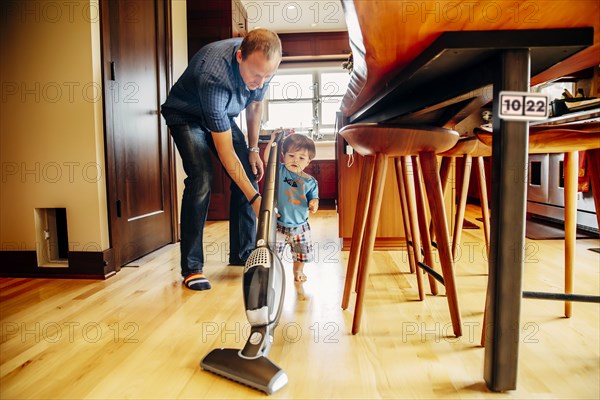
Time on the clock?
10:22
